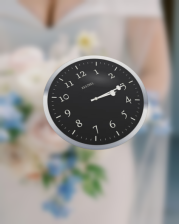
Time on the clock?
3:15
